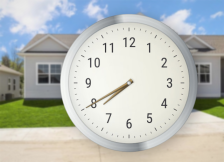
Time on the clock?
7:40
